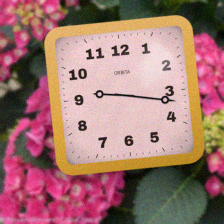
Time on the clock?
9:17
